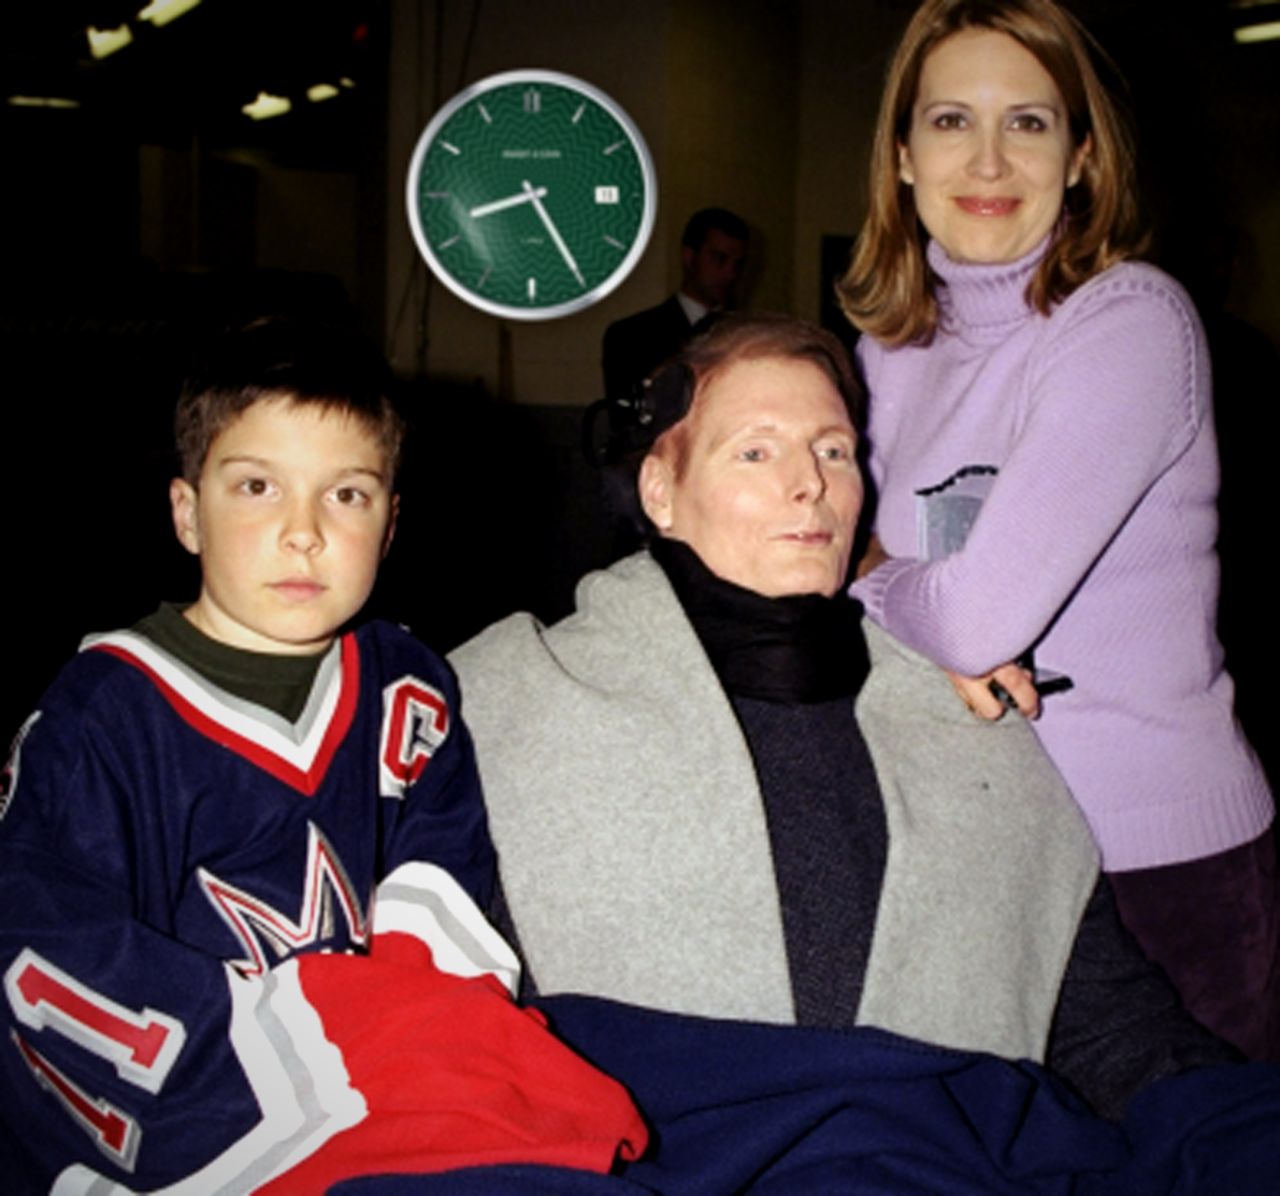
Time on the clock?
8:25
